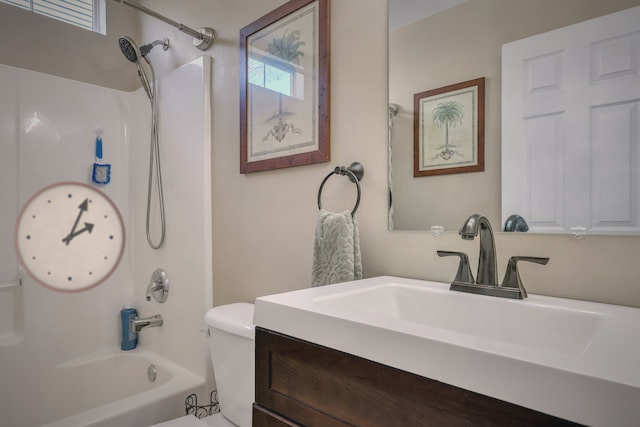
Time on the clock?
2:04
